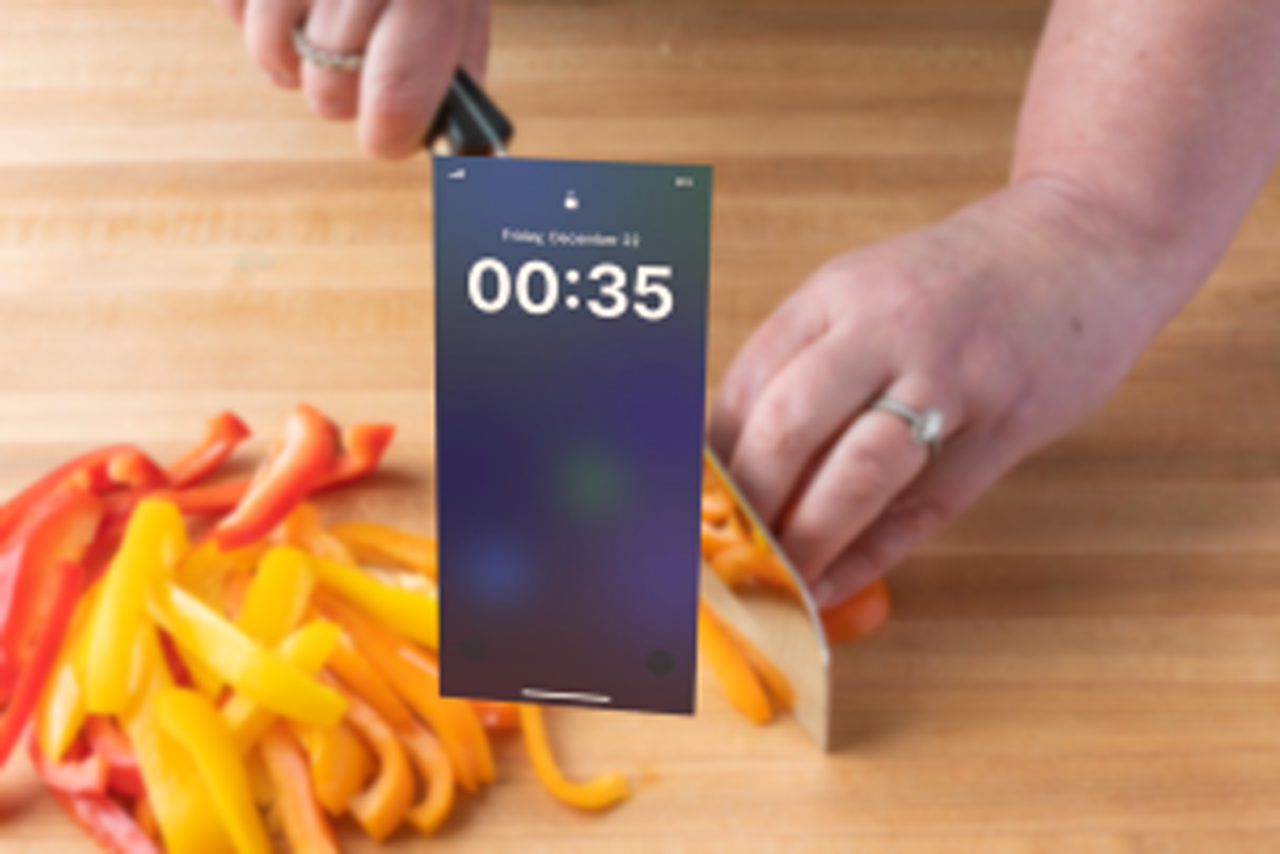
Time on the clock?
0:35
